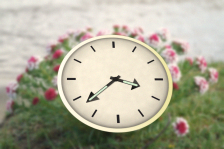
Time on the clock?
3:38
